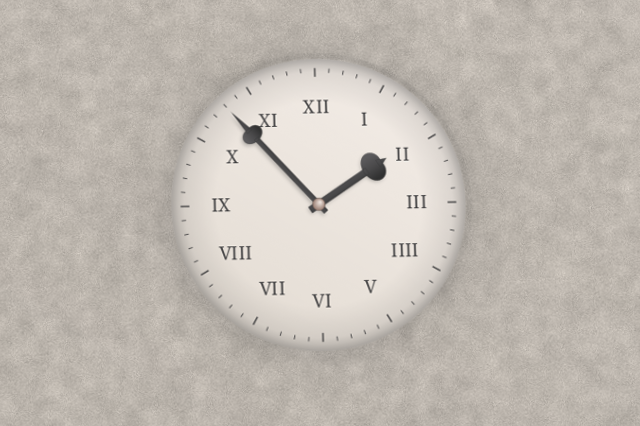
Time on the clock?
1:53
